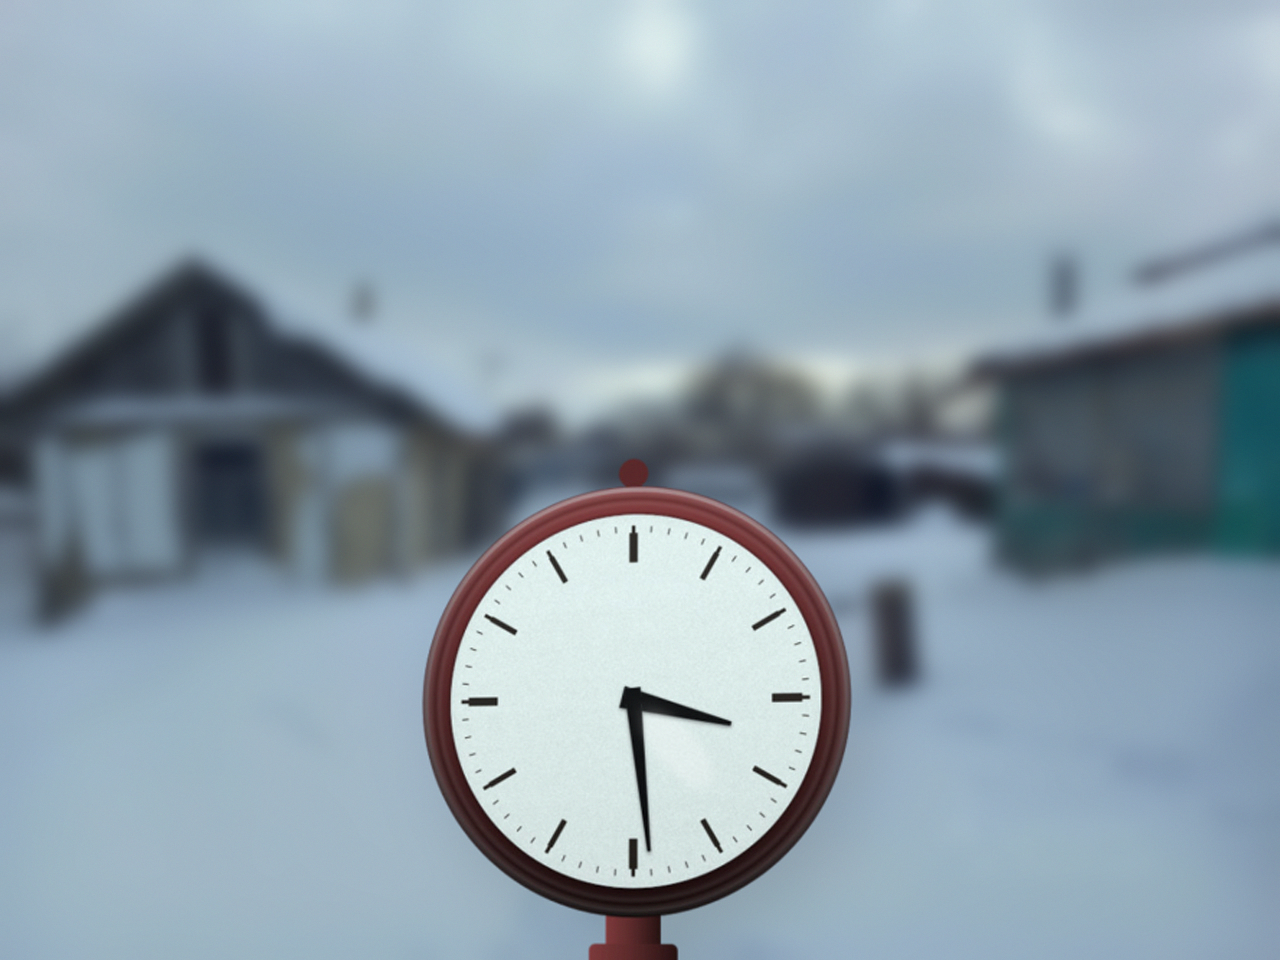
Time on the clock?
3:29
